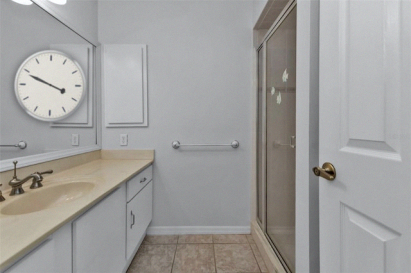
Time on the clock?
3:49
